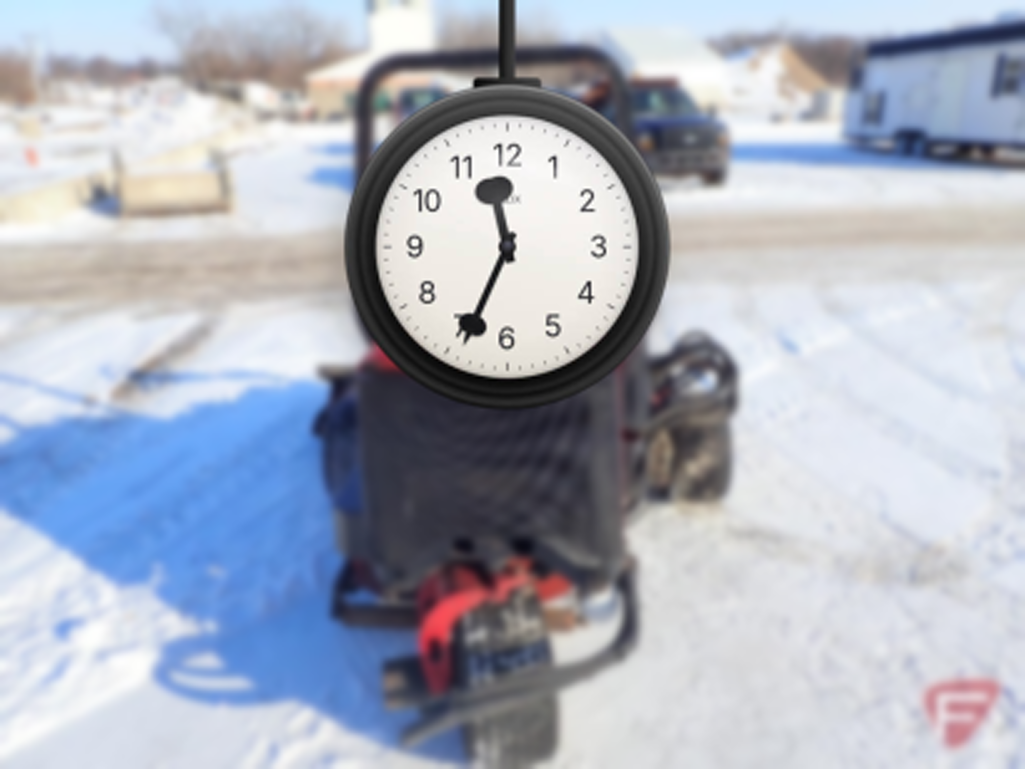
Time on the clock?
11:34
